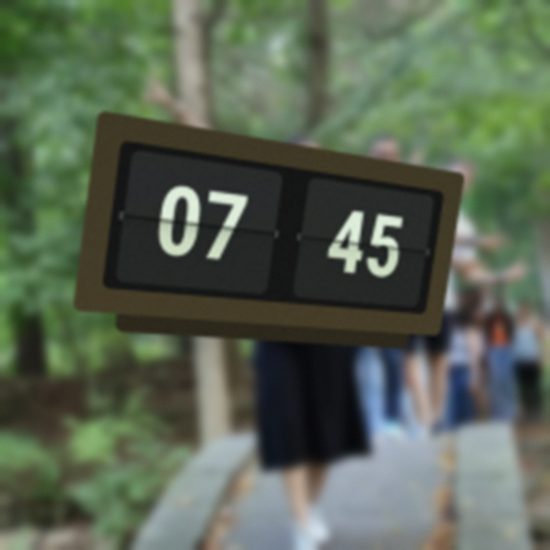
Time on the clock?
7:45
